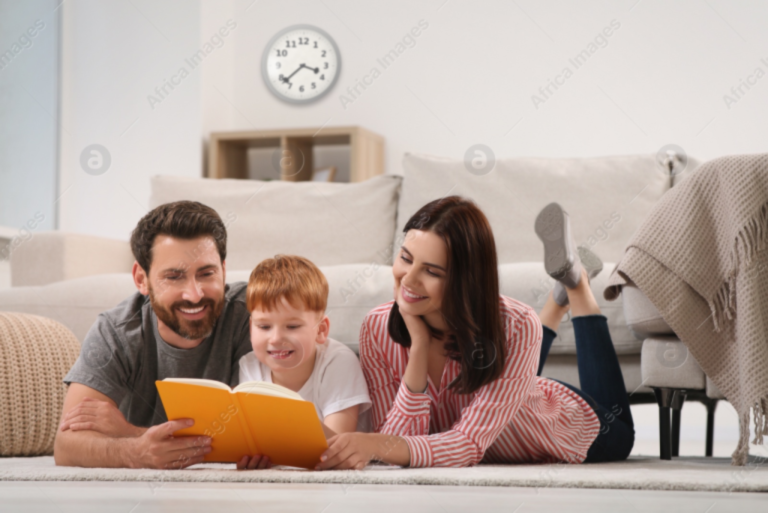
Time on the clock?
3:38
